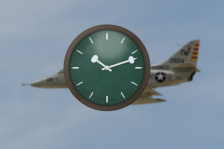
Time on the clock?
10:12
